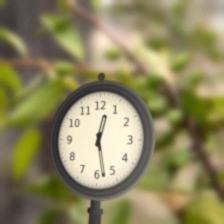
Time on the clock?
12:28
